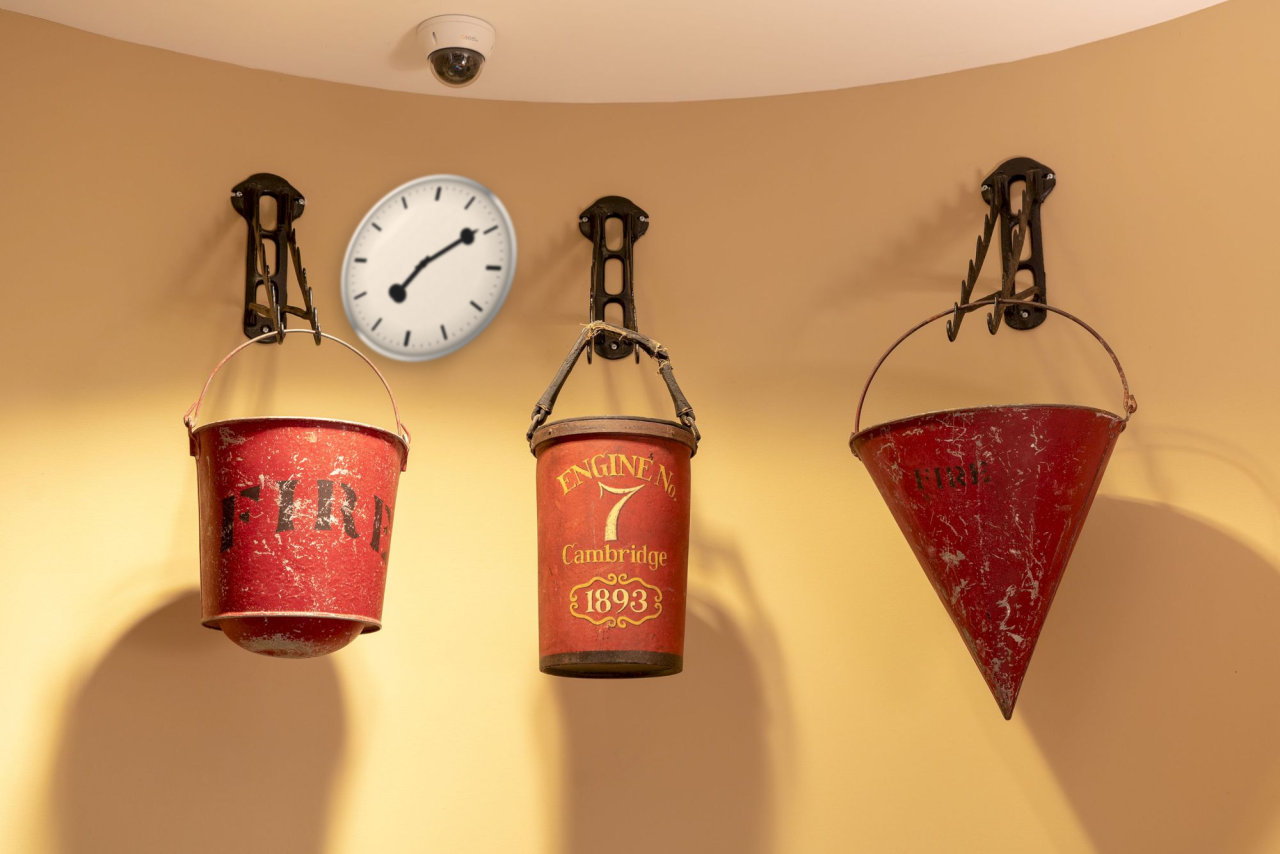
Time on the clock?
7:09
